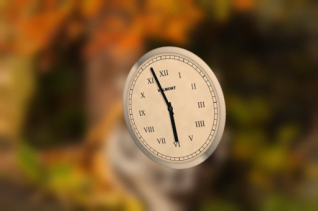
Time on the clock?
5:57
